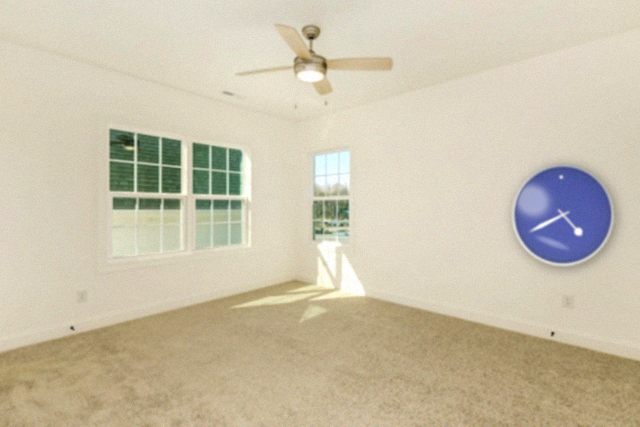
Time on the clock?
4:41
